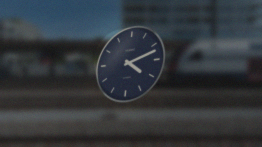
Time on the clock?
4:12
